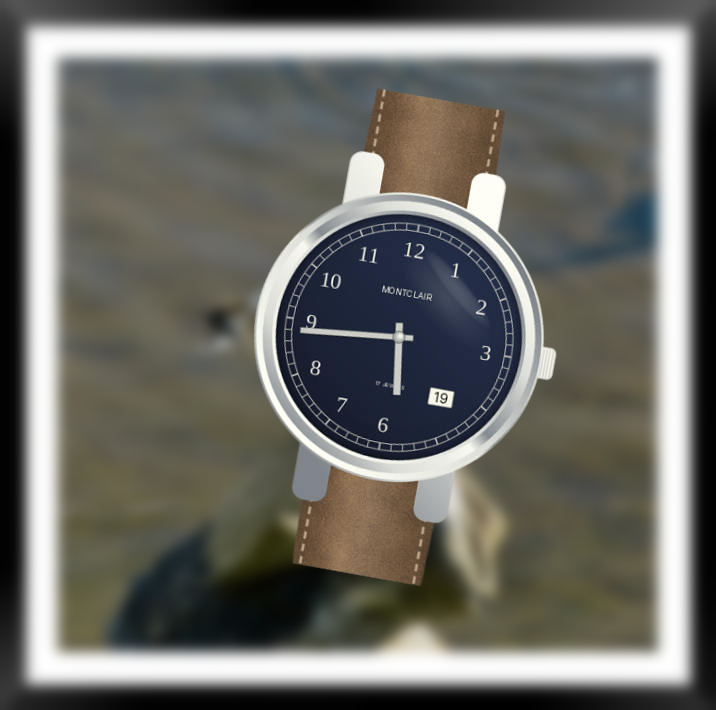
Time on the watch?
5:44
